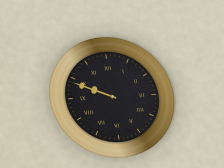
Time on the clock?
9:49
